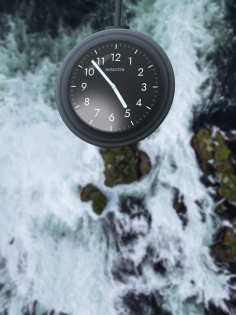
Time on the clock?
4:53
